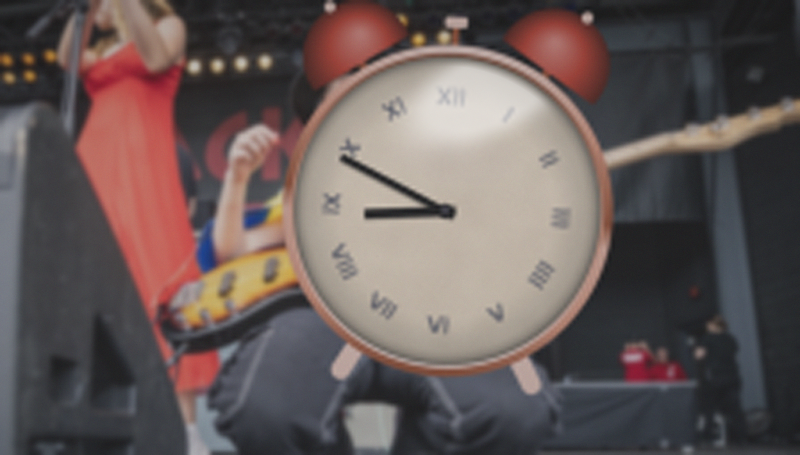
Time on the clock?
8:49
